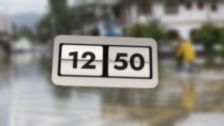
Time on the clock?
12:50
